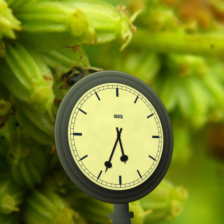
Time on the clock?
5:34
